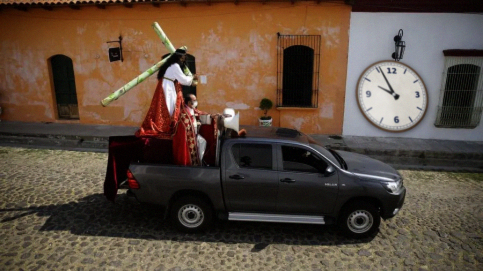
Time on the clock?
9:56
